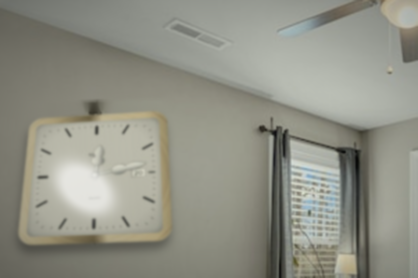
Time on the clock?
12:13
